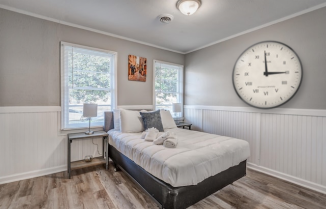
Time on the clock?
2:59
